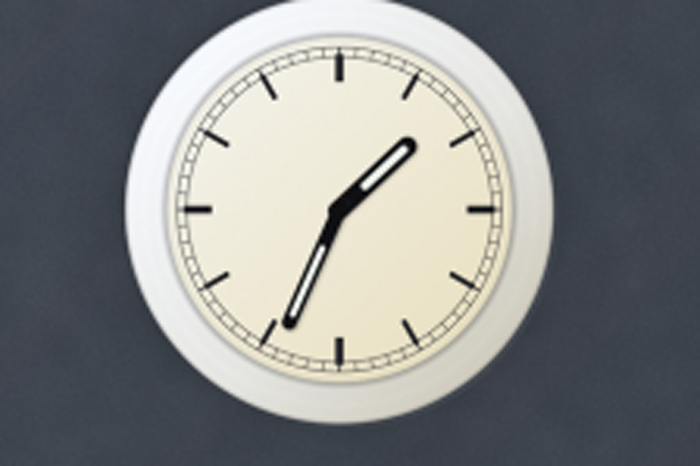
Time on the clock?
1:34
